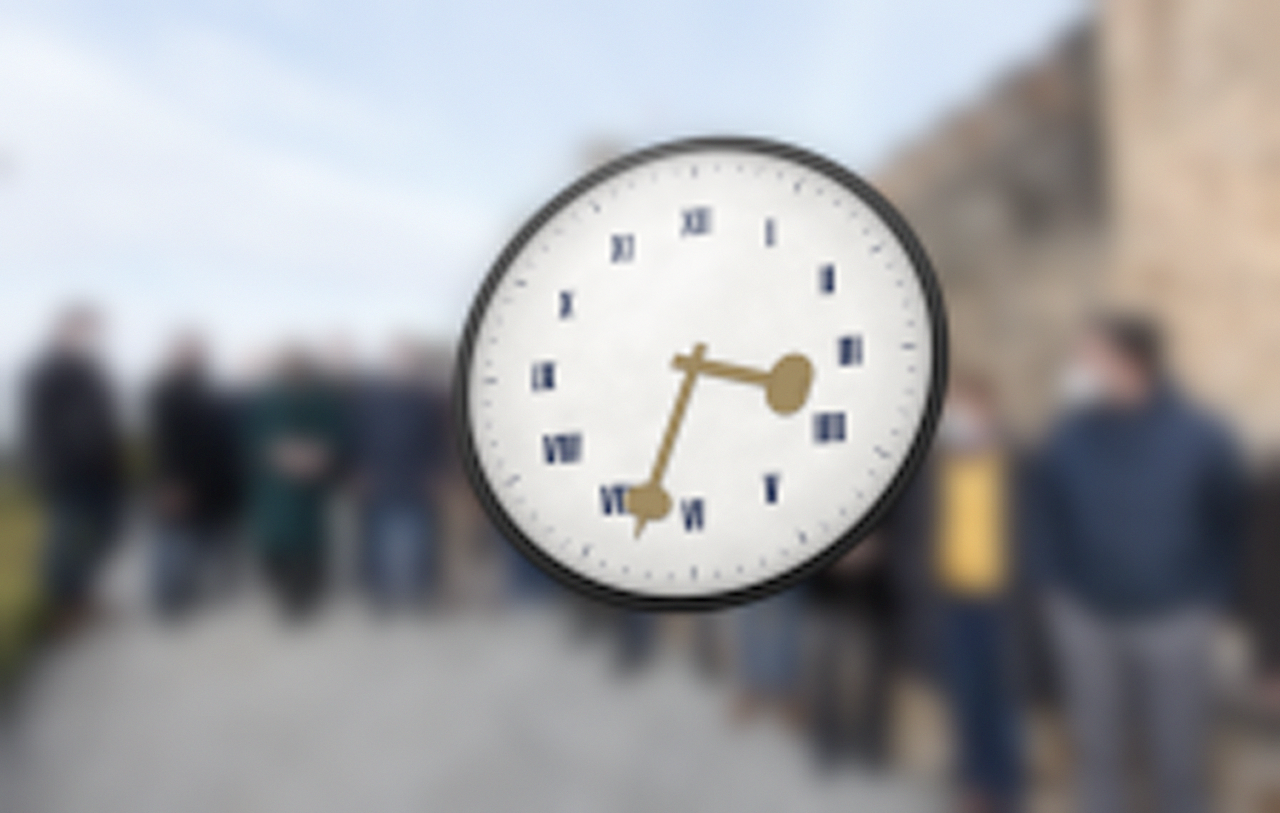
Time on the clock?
3:33
